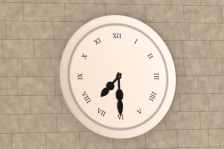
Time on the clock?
7:30
